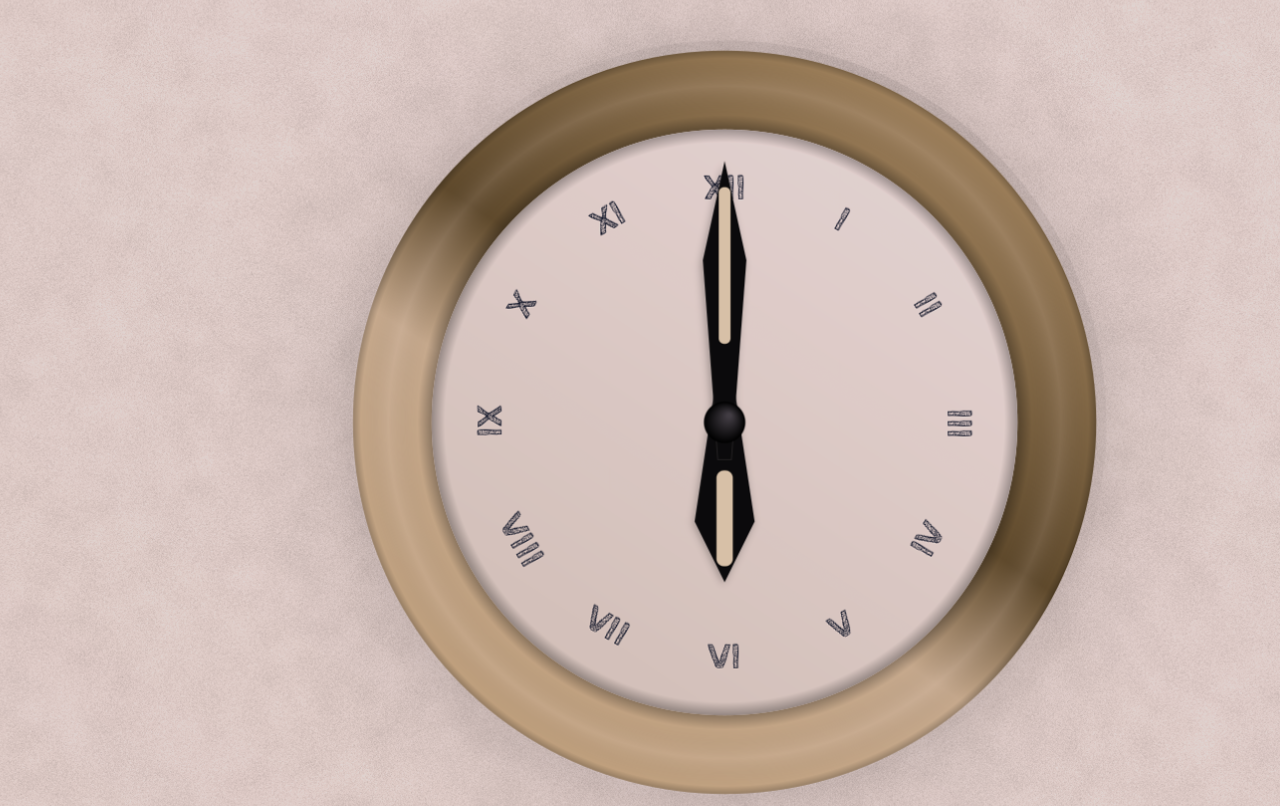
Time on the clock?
6:00
